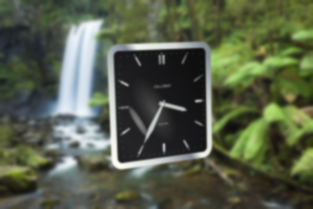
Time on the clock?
3:35
